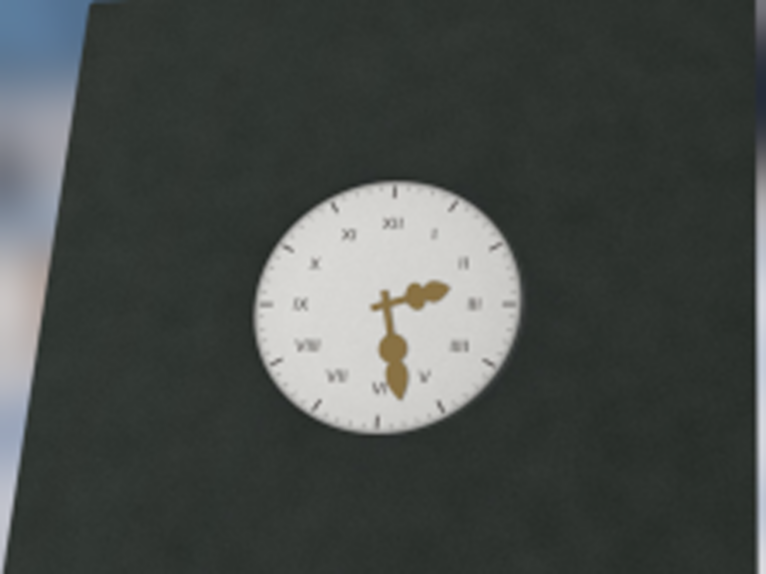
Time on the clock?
2:28
